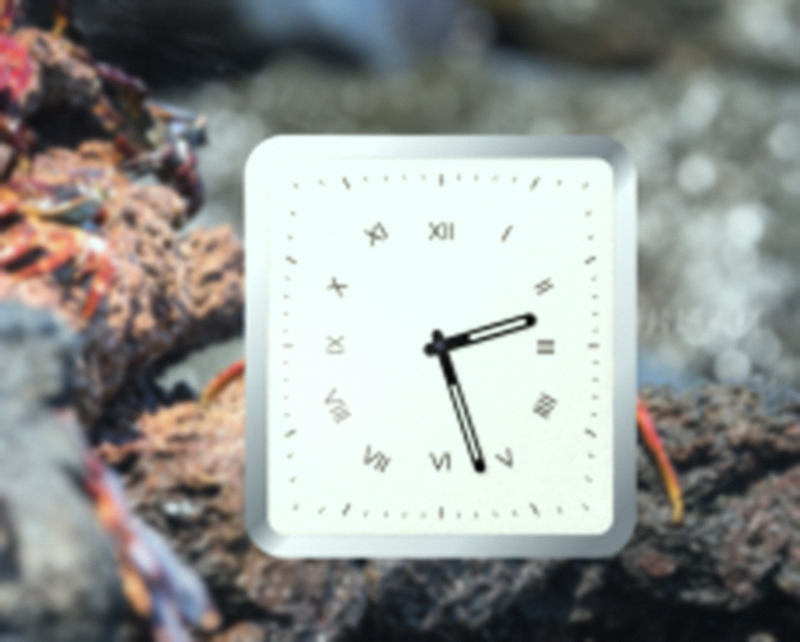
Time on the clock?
2:27
